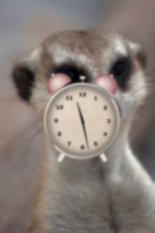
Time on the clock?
11:28
